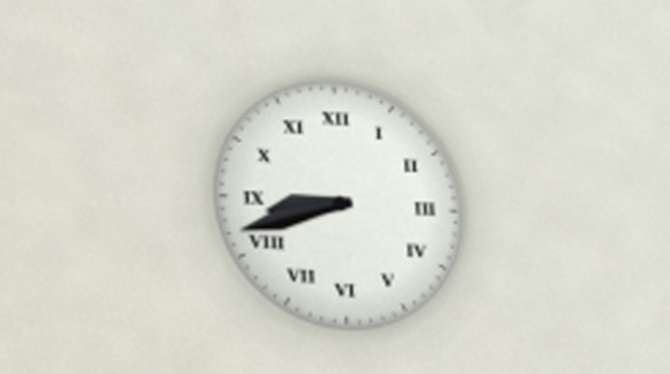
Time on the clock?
8:42
